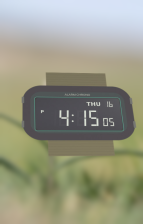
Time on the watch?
4:15:05
